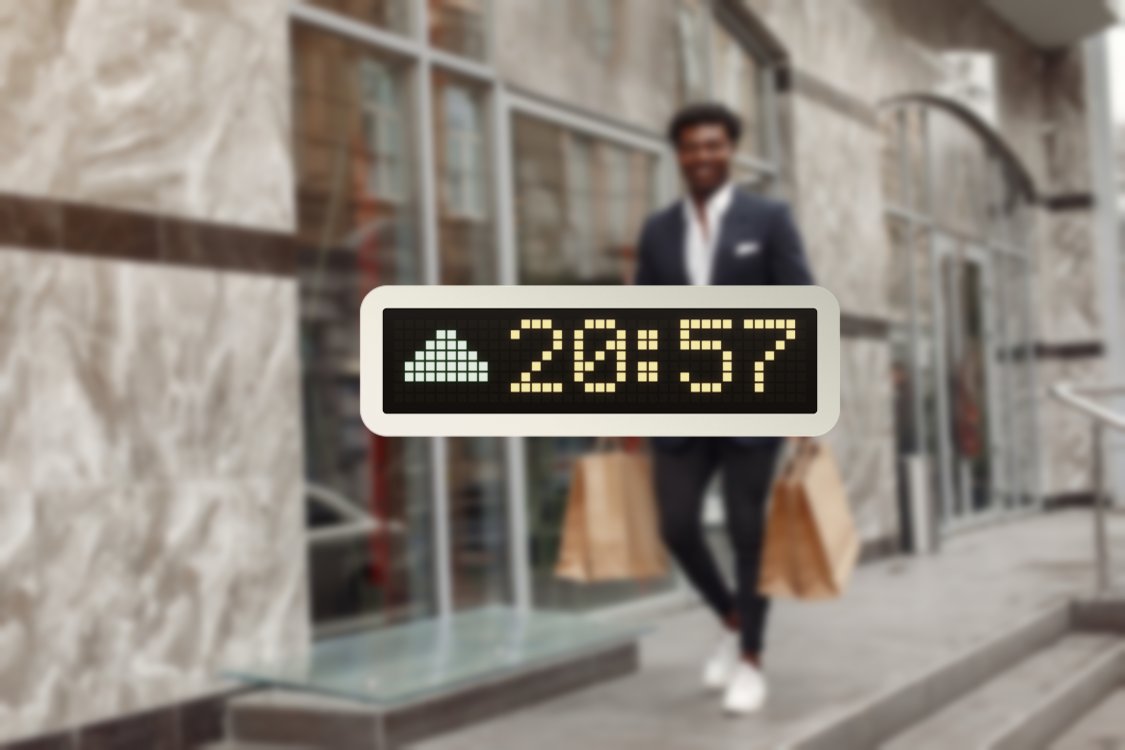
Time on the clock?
20:57
